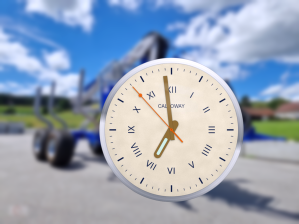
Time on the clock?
6:58:53
